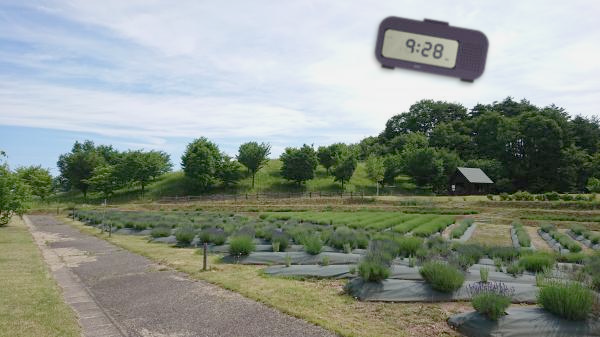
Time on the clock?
9:28
